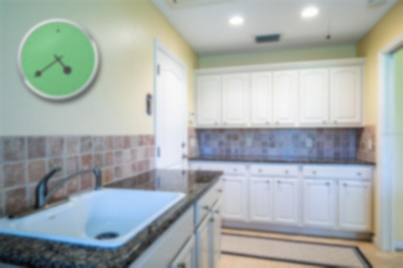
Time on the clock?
4:39
